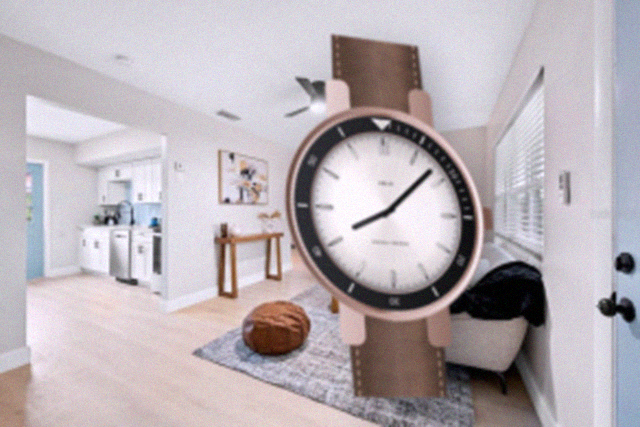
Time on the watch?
8:08
